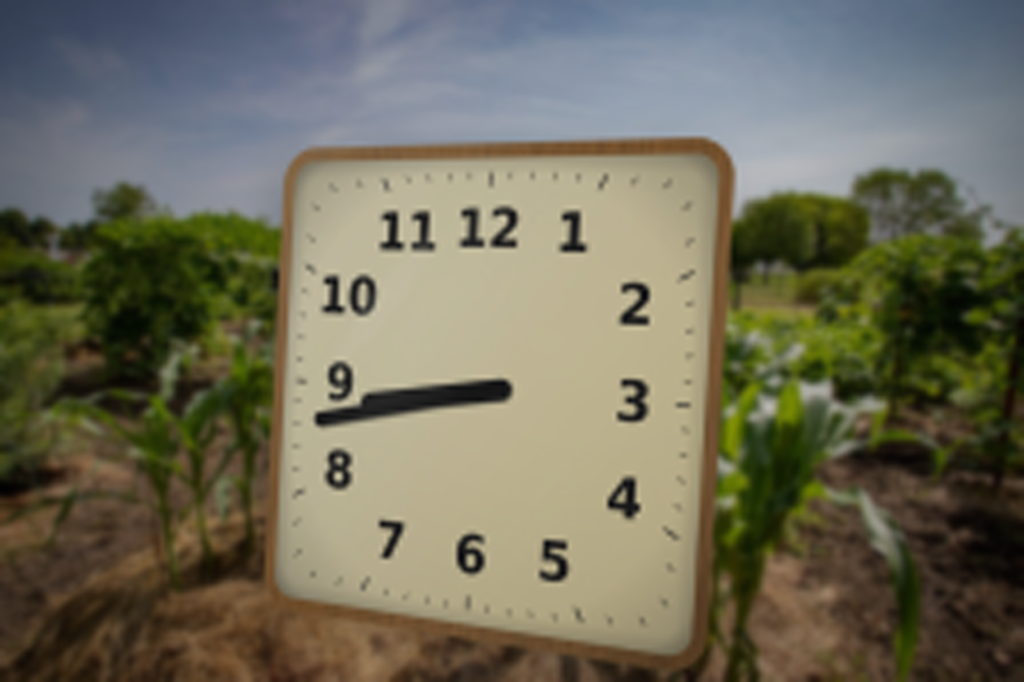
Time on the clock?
8:43
